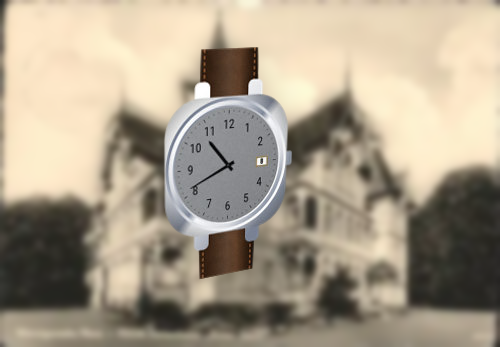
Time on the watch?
10:41
